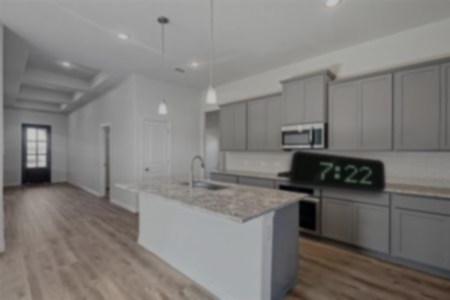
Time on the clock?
7:22
